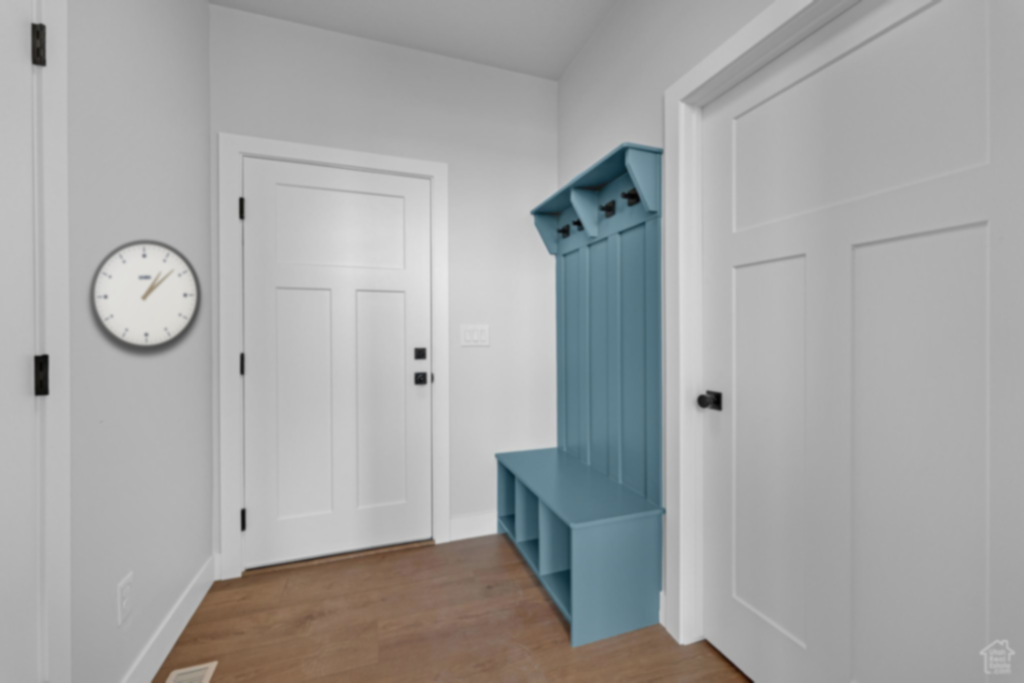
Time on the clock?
1:08
